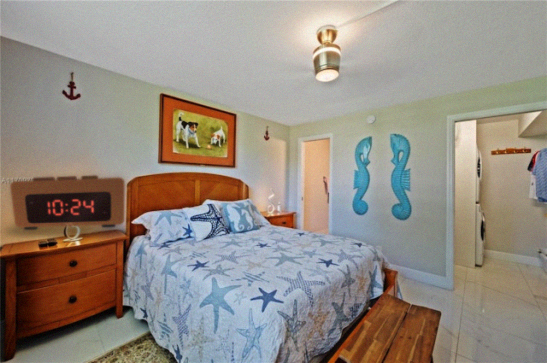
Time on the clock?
10:24
